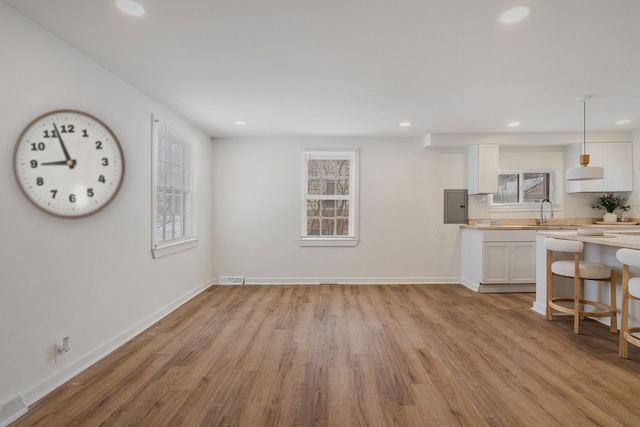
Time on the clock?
8:57
